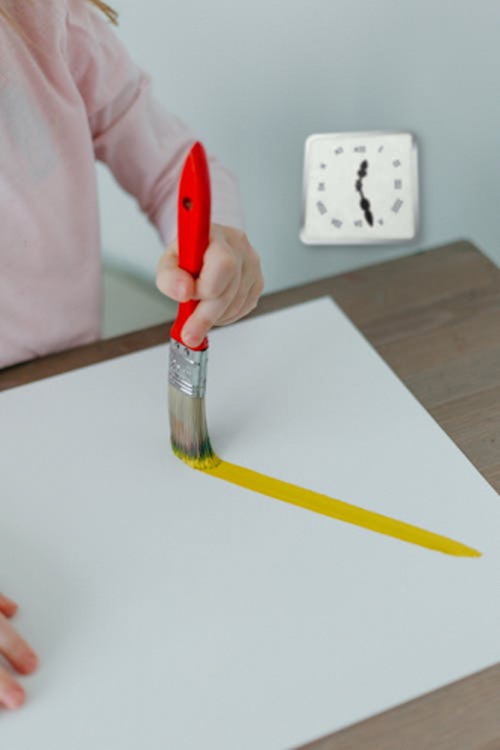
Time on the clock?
12:27
